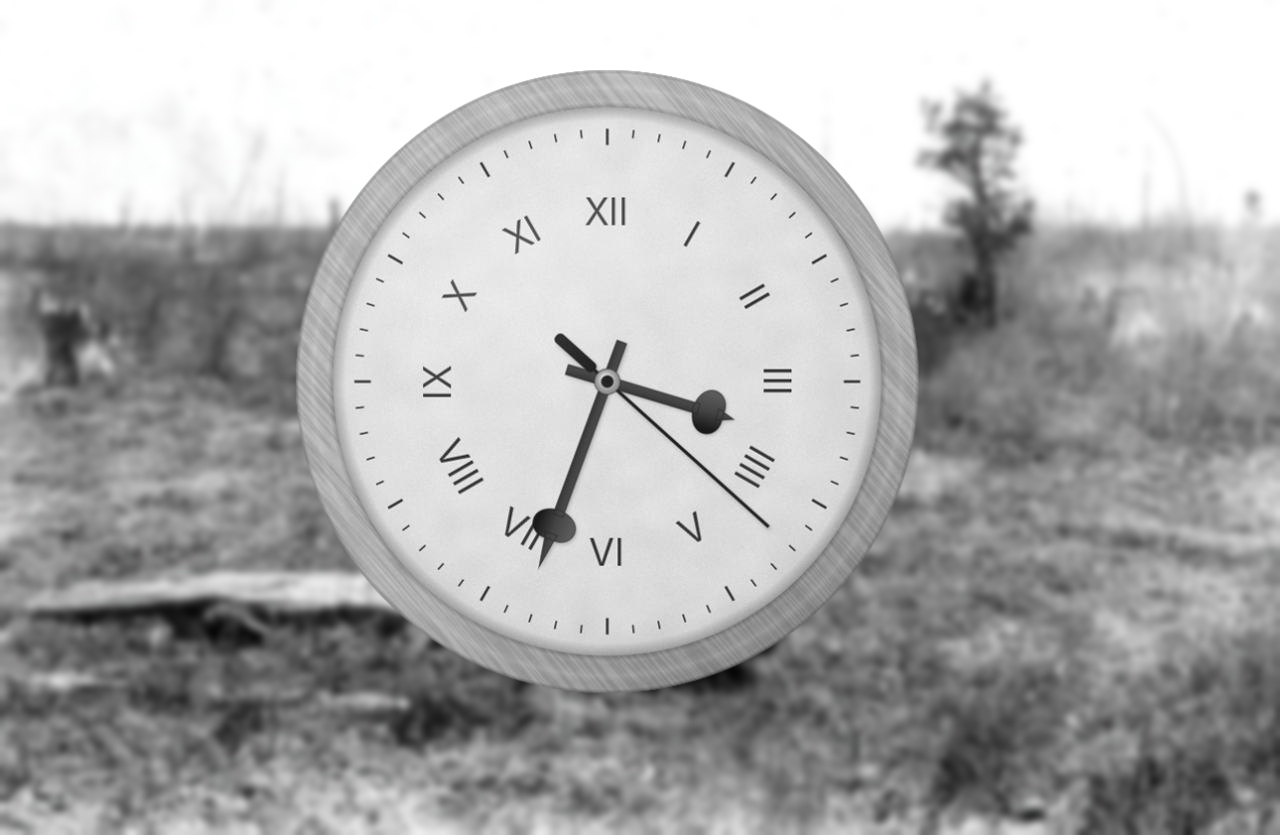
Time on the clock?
3:33:22
